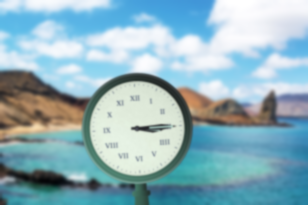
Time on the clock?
3:15
